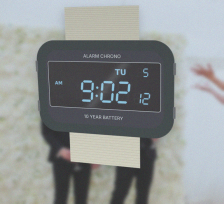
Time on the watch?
9:02:12
